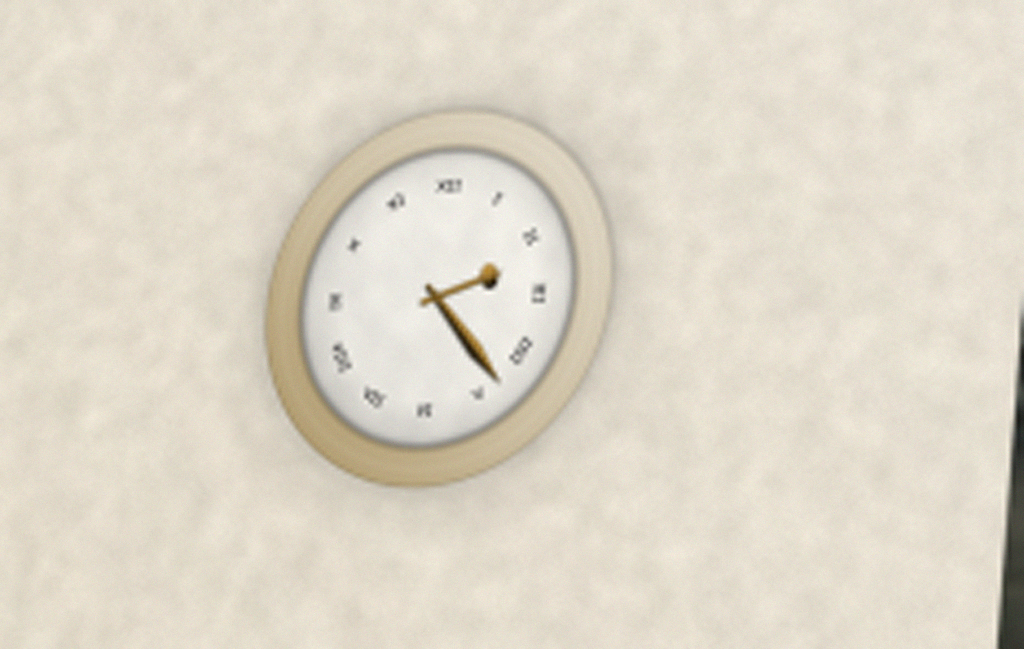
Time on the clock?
2:23
